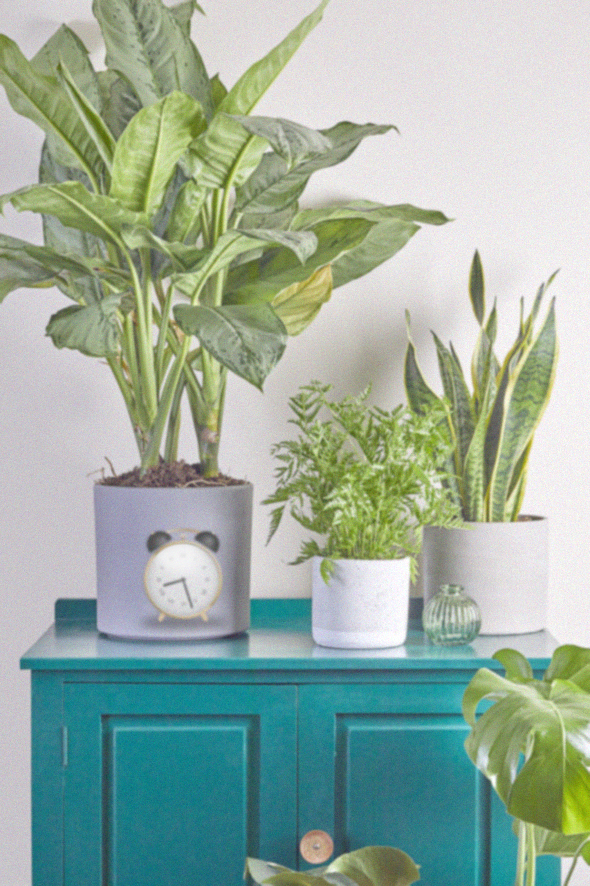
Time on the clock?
8:27
